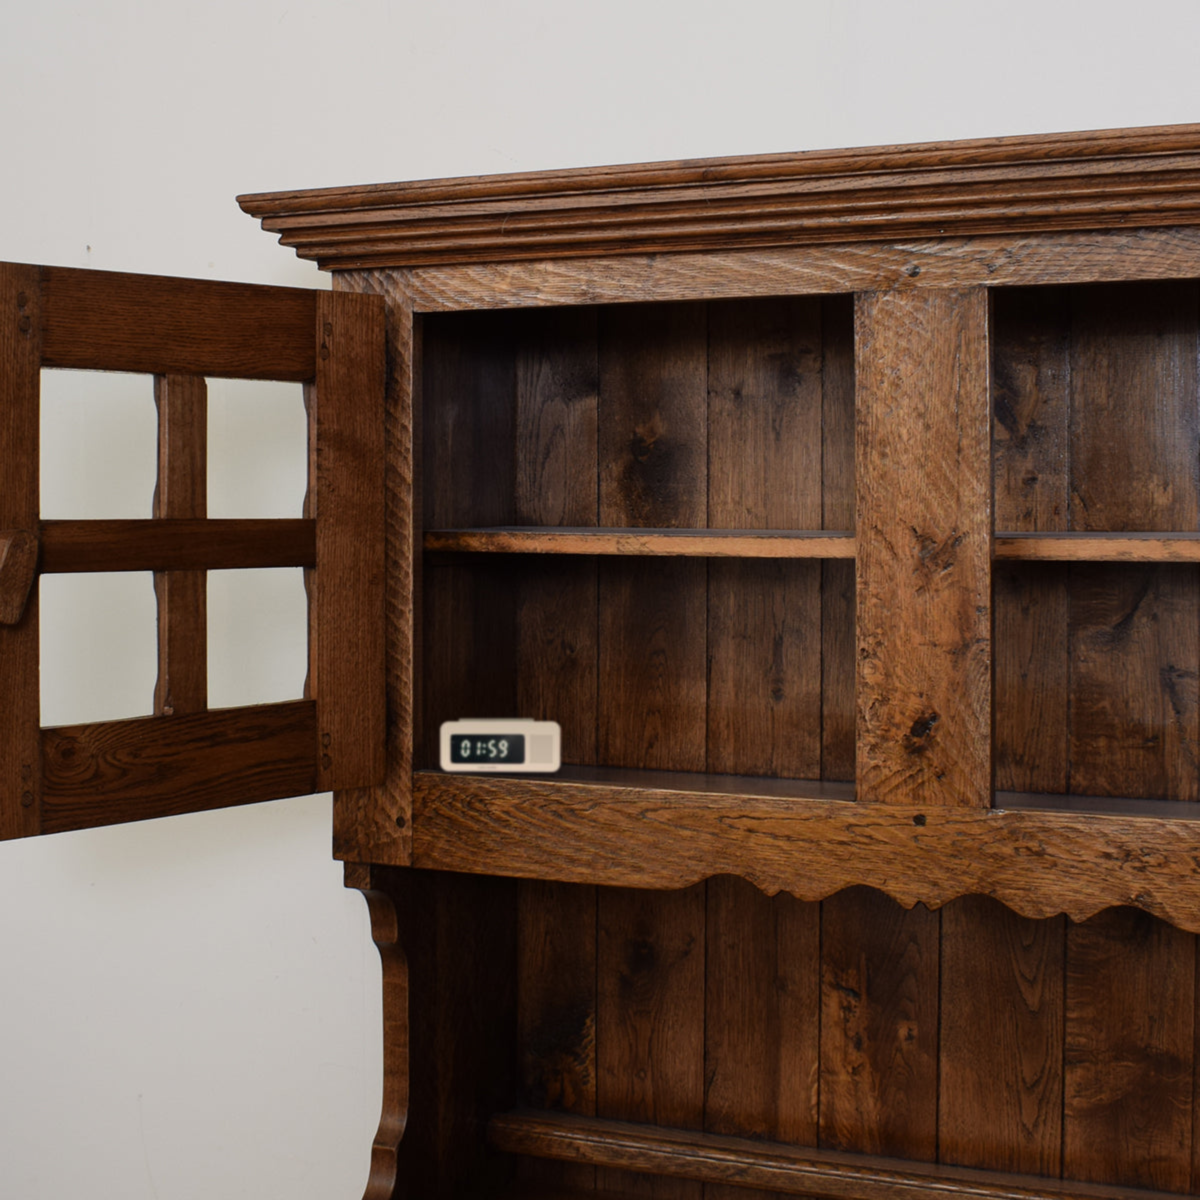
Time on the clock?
1:59
